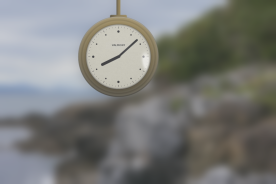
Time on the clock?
8:08
